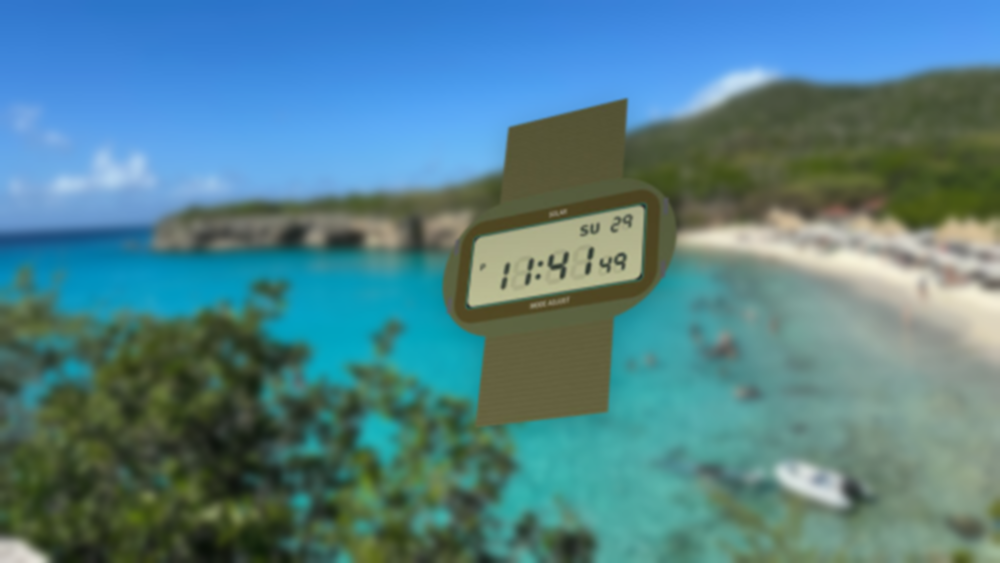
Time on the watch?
11:41:49
